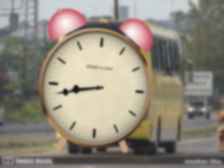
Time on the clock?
8:43
